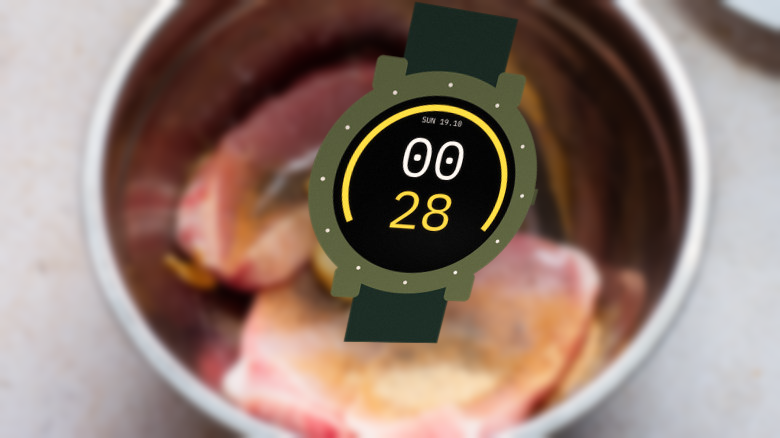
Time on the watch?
0:28
